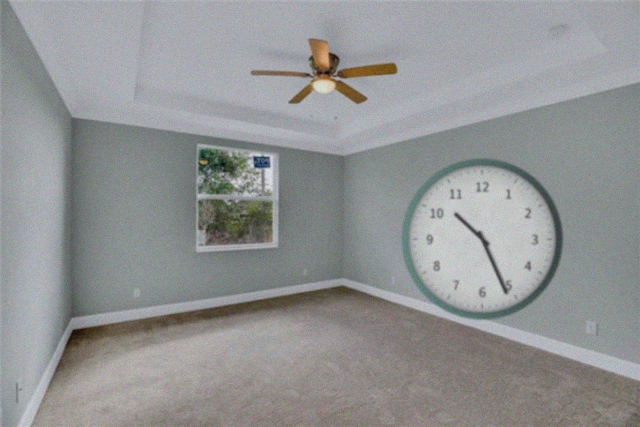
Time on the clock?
10:26
